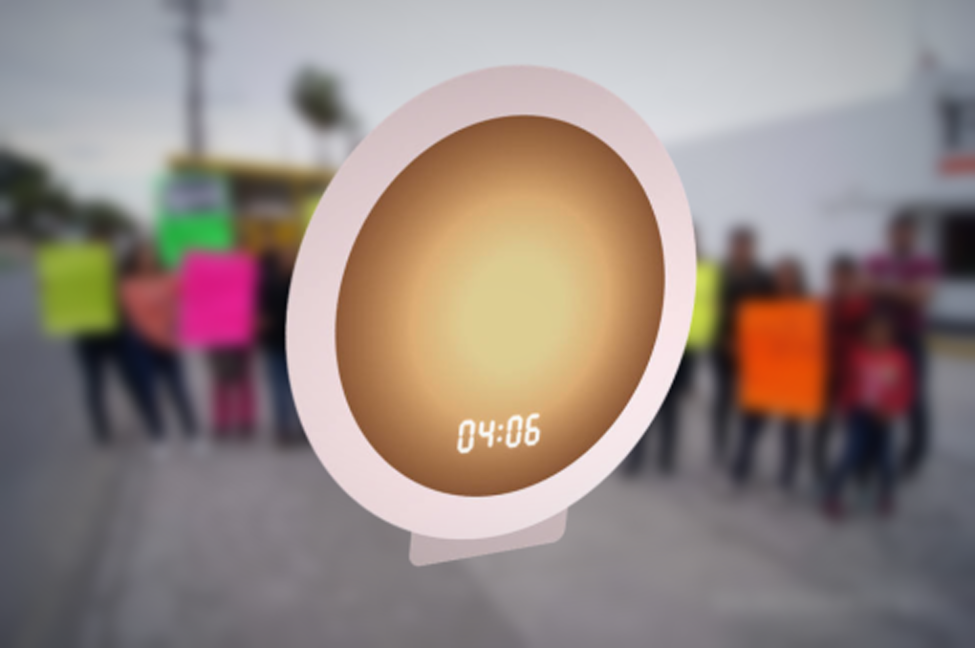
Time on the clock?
4:06
